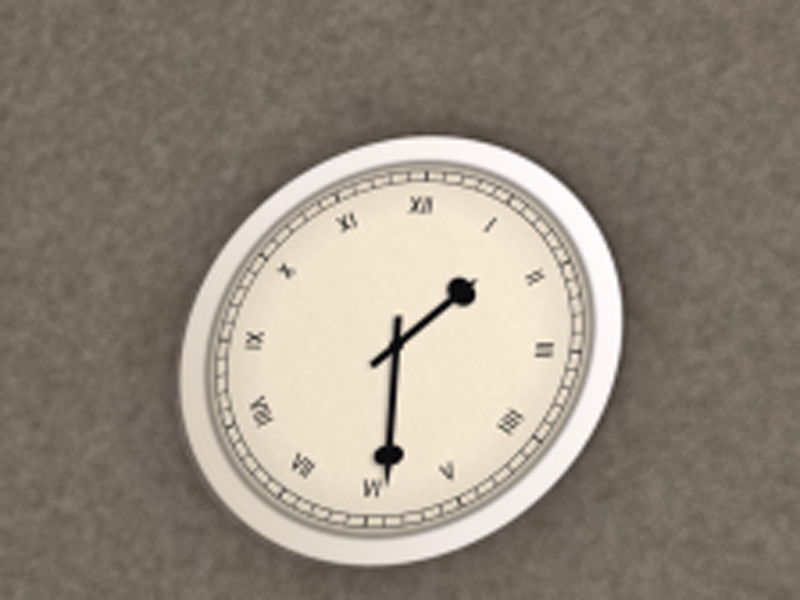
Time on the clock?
1:29
